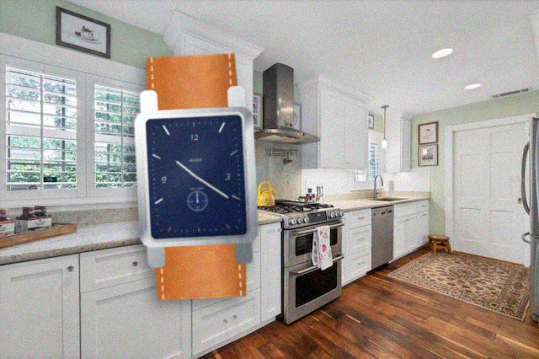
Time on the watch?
10:21
